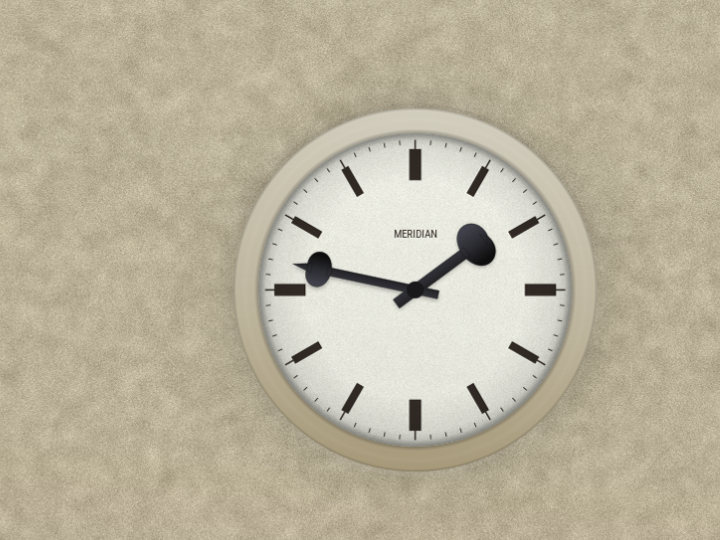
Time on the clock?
1:47
